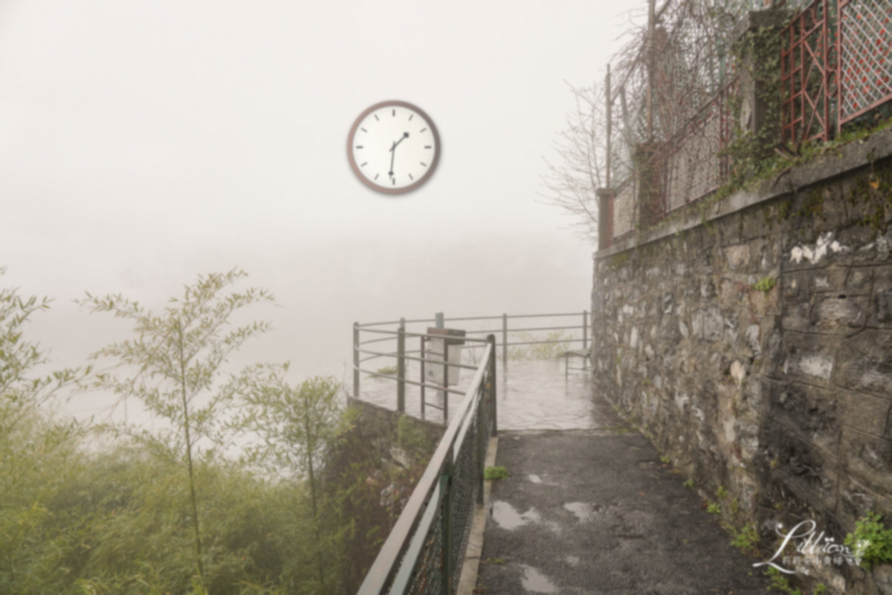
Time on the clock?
1:31
